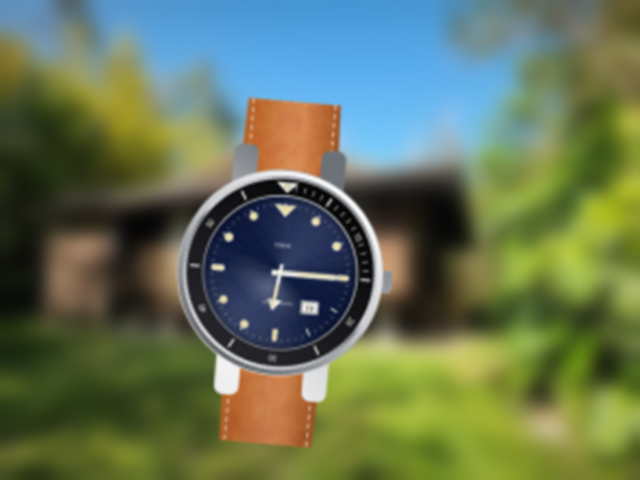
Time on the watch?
6:15
